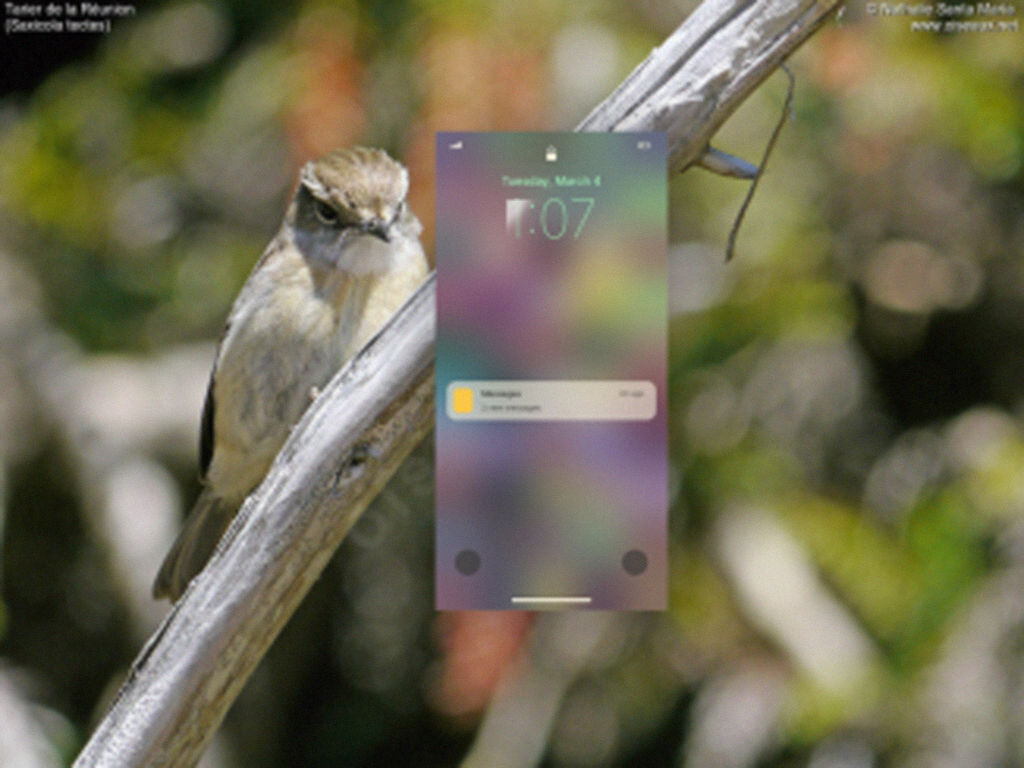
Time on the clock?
1:07
